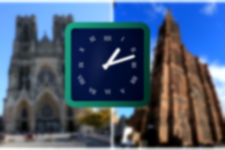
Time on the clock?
1:12
